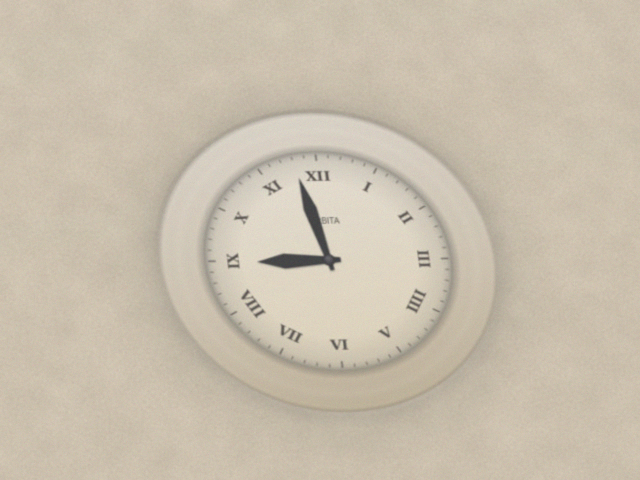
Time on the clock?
8:58
